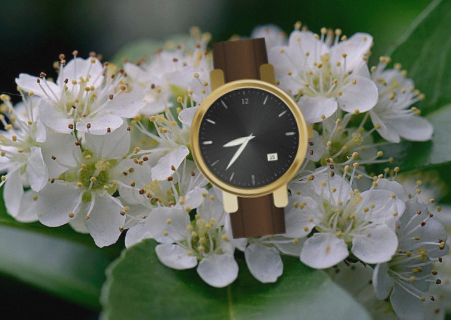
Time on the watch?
8:37
